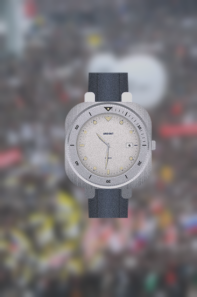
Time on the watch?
10:31
